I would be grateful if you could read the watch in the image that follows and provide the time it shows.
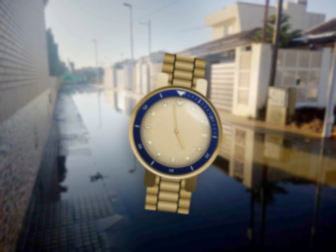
4:58
